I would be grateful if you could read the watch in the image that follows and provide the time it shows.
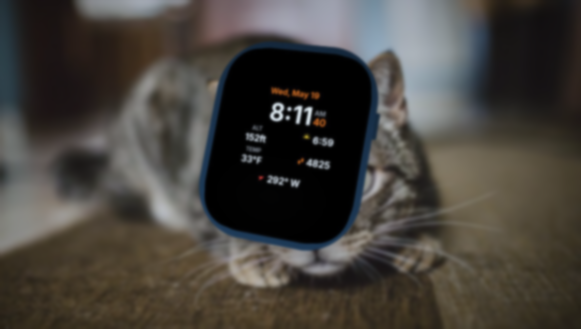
8:11
